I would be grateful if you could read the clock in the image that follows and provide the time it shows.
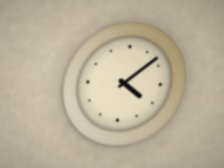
4:08
